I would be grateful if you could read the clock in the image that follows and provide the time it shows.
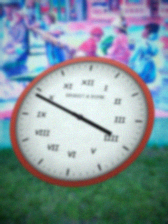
3:49
